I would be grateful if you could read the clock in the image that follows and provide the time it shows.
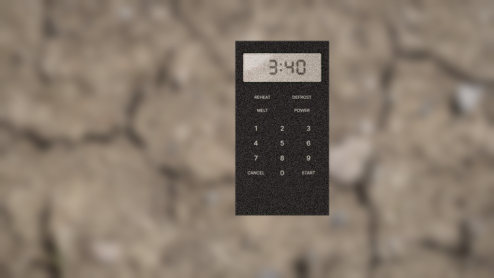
3:40
